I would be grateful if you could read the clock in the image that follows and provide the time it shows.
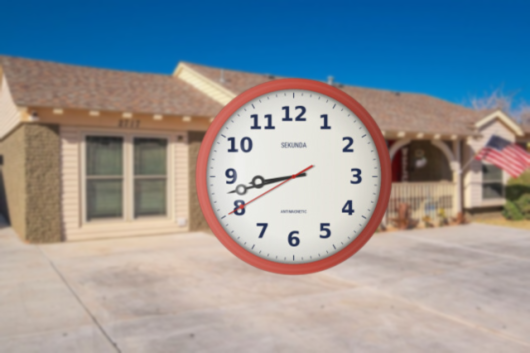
8:42:40
